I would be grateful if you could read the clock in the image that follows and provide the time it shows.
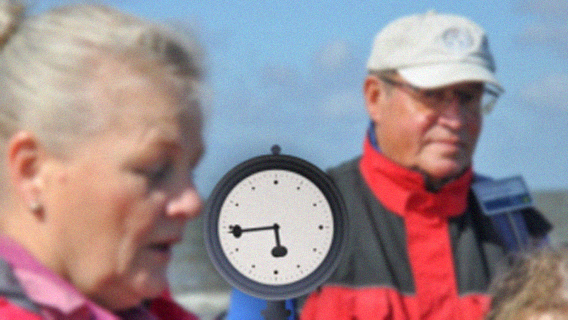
5:44
